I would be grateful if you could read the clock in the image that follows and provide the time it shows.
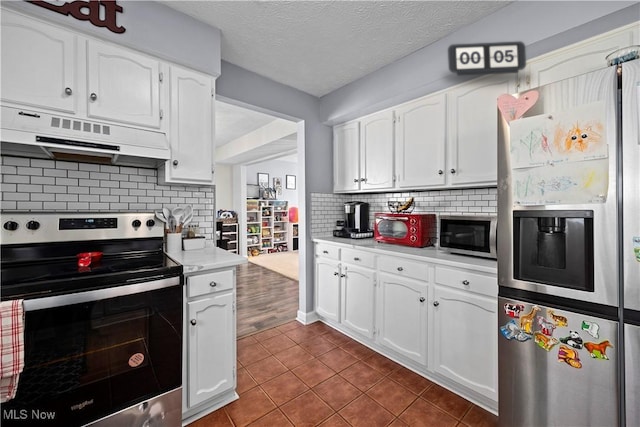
0:05
